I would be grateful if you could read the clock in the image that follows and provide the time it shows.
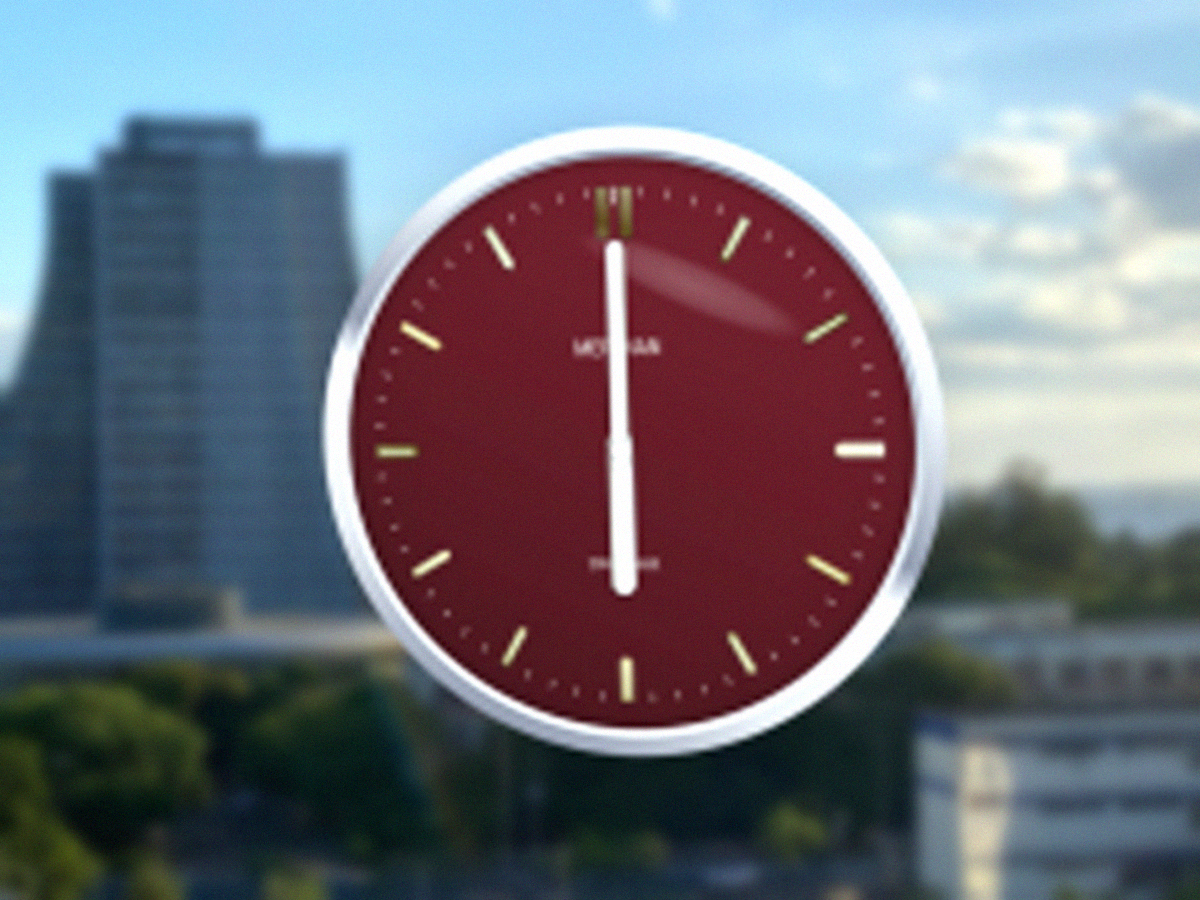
6:00
